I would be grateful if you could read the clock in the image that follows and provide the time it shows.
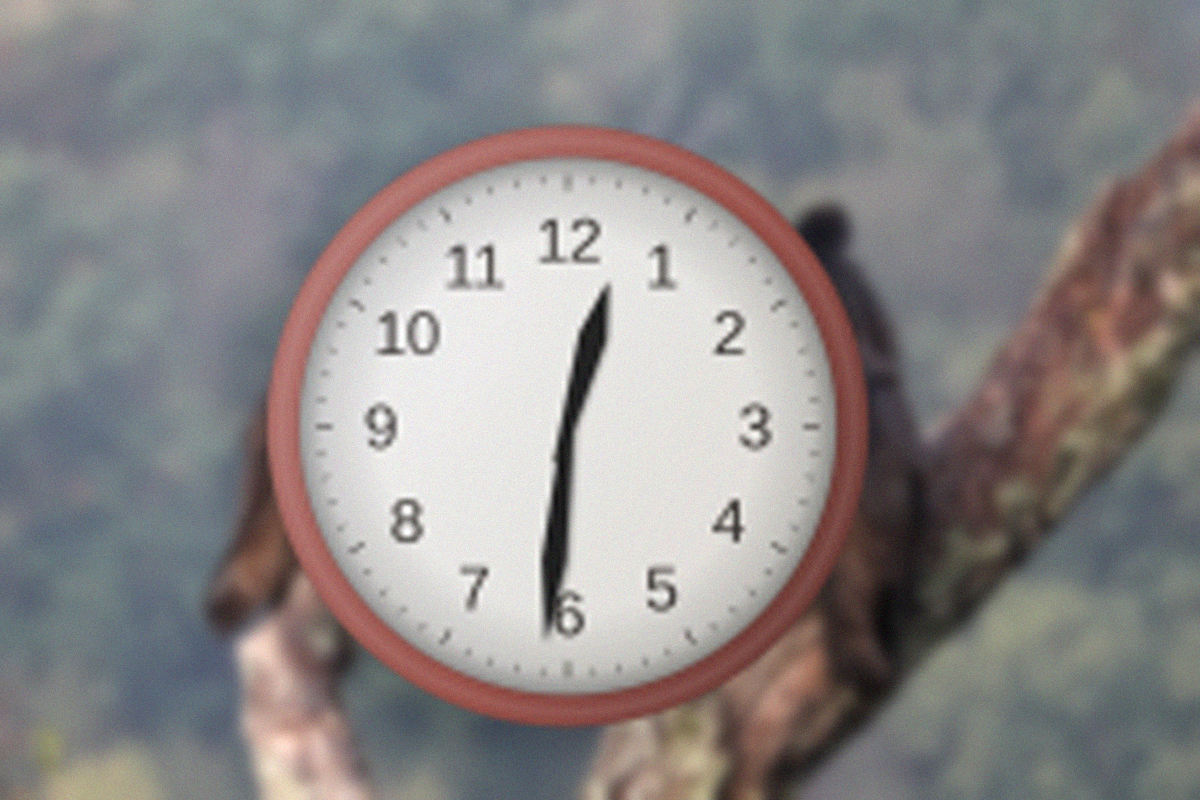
12:31
